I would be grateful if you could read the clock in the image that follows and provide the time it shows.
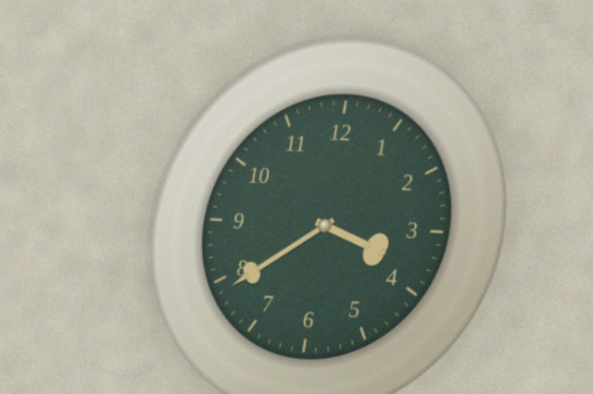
3:39
